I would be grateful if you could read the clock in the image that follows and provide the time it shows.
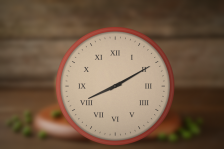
8:10
